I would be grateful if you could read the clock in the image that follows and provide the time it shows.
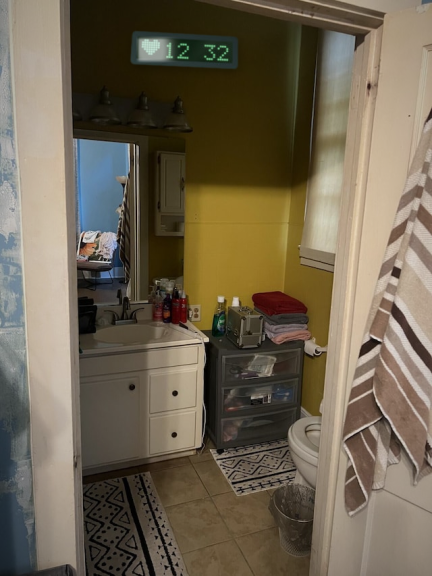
12:32
